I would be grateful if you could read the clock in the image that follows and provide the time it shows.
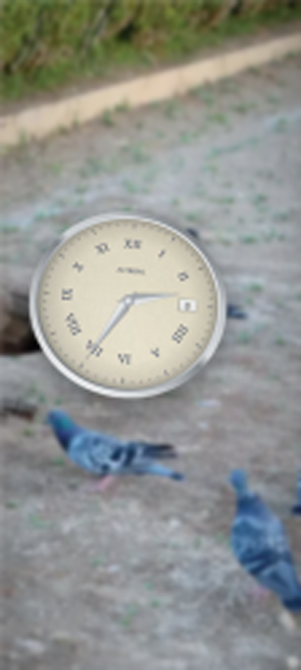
2:35
